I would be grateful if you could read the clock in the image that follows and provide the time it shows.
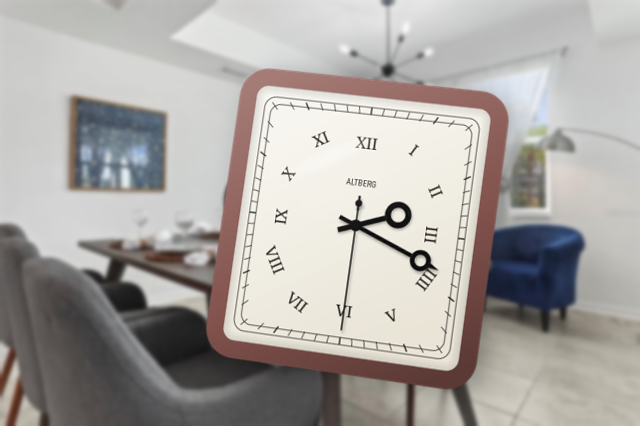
2:18:30
